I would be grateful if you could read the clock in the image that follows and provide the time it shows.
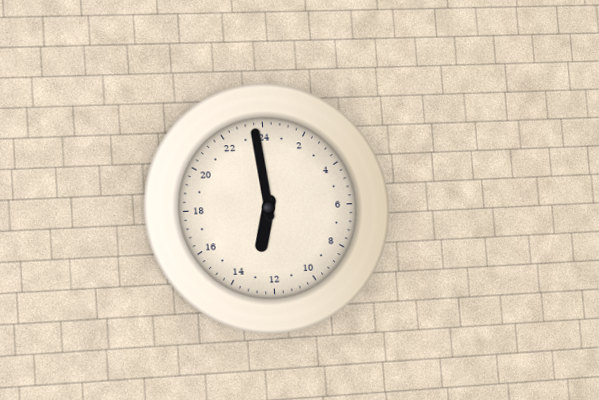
12:59
